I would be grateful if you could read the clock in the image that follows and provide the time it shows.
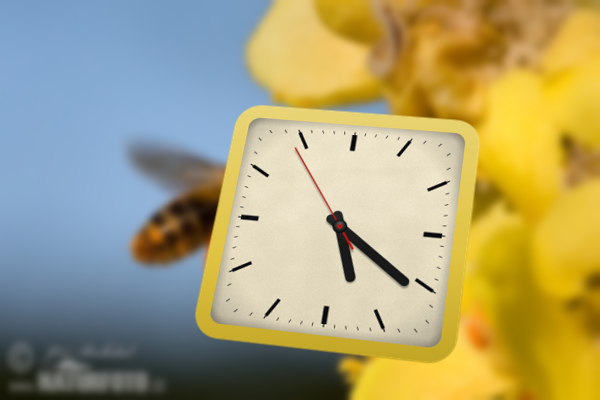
5:20:54
